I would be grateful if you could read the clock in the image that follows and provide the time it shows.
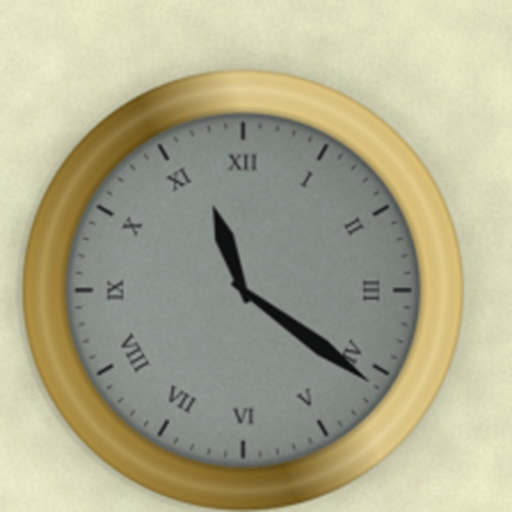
11:21
